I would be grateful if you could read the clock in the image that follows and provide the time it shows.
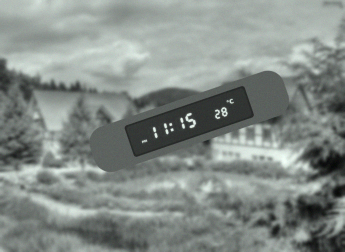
11:15
